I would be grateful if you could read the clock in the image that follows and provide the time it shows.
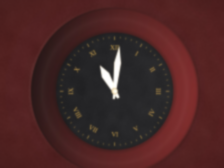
11:01
